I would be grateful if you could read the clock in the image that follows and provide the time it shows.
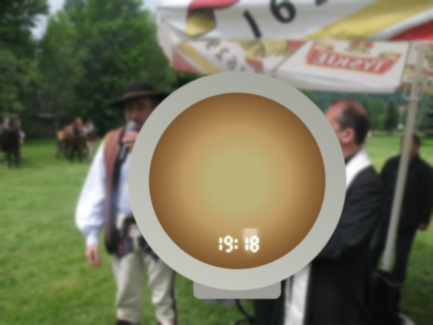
19:18
